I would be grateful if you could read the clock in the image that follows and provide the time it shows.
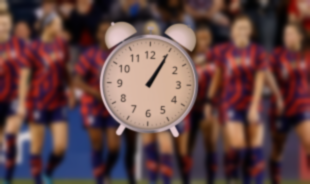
1:05
